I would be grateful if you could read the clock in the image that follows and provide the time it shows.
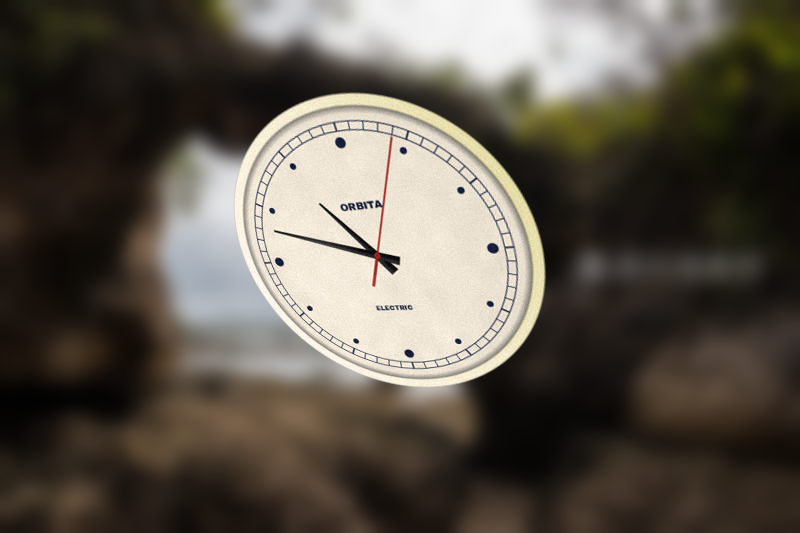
10:48:04
